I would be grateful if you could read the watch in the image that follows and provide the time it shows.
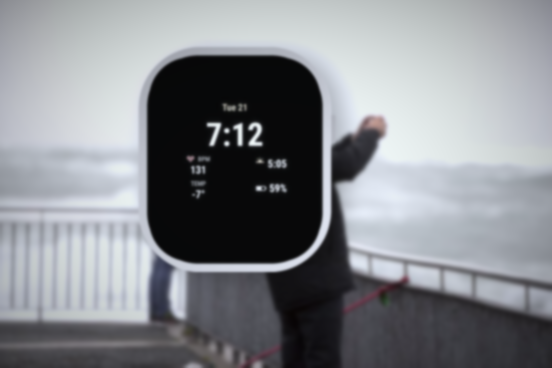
7:12
